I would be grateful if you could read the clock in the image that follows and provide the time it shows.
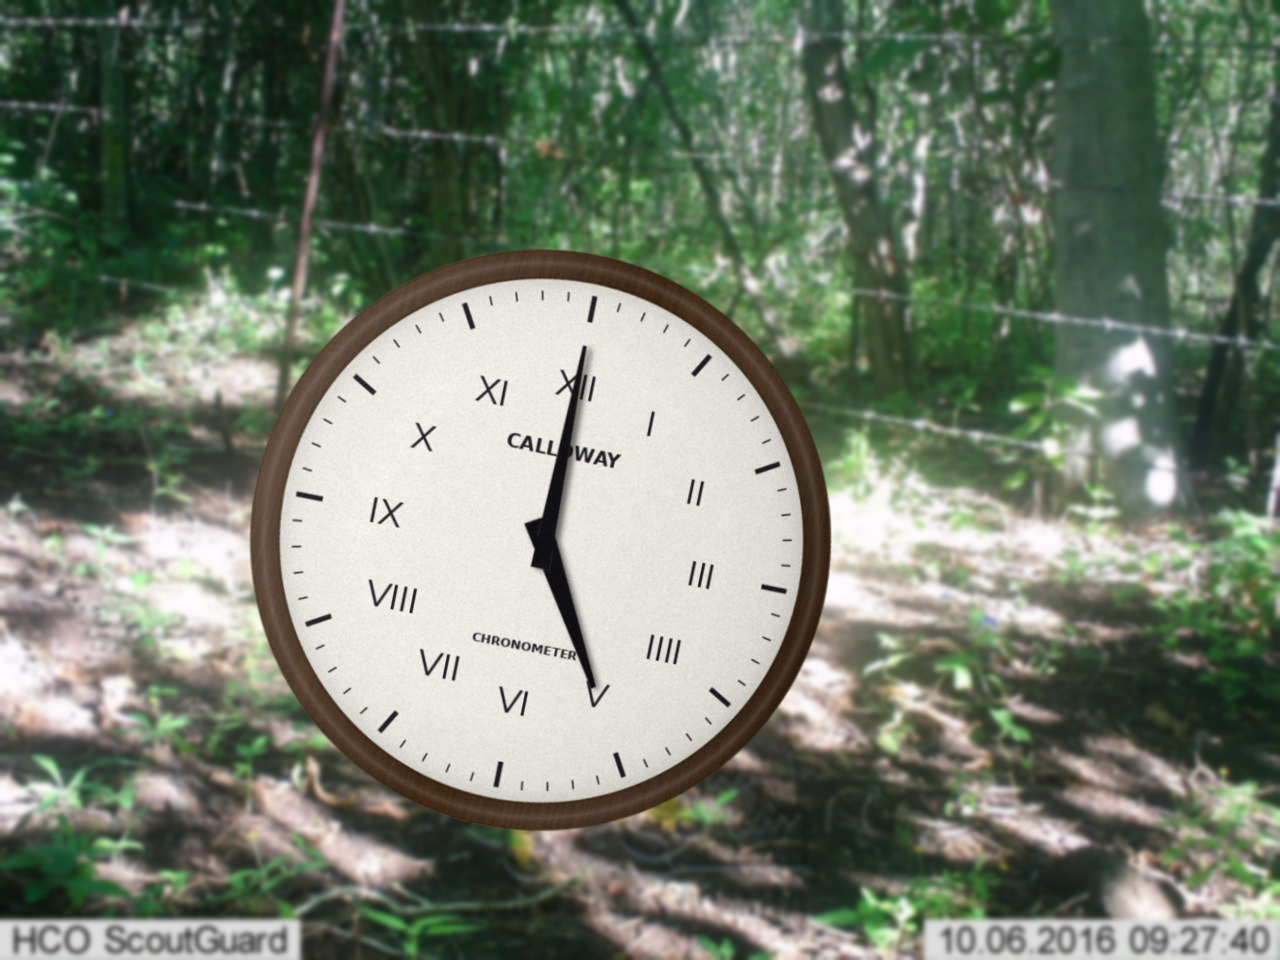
5:00
